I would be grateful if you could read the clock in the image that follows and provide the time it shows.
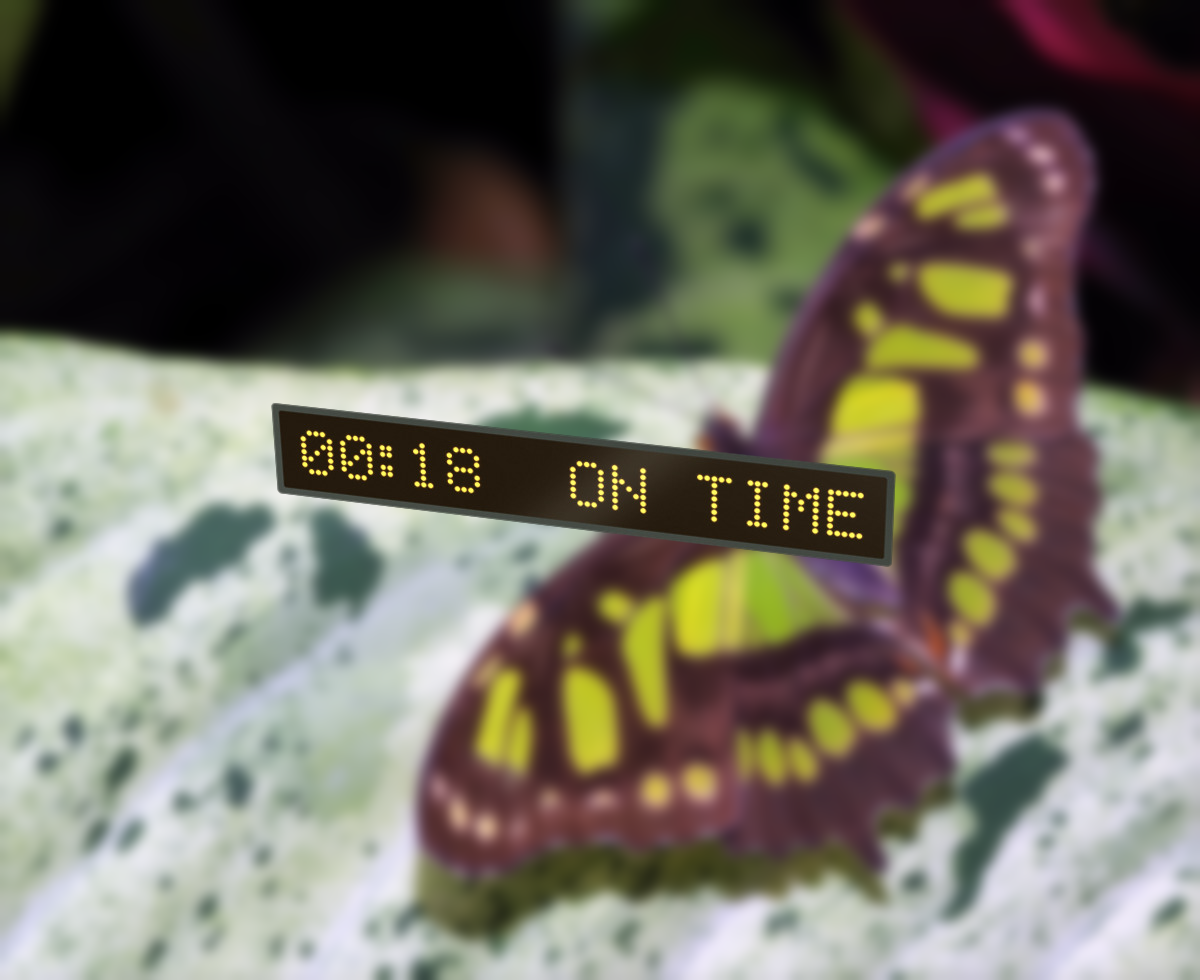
0:18
